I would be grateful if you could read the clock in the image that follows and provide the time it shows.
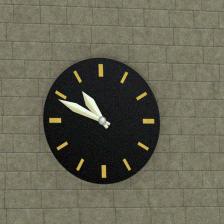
10:49
